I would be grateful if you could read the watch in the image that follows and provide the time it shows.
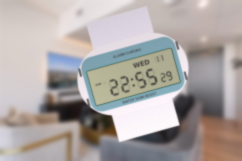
22:55:29
